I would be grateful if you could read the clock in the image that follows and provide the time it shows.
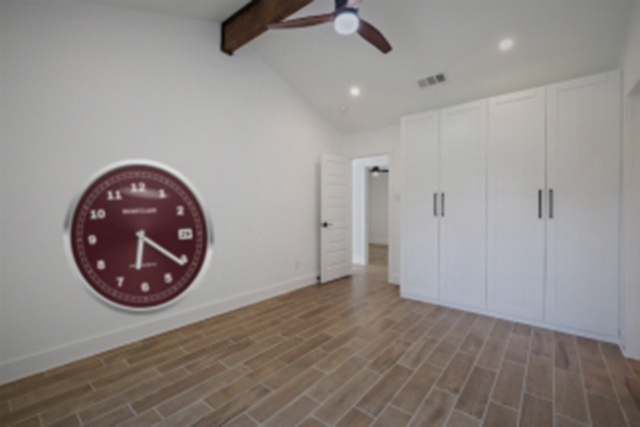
6:21
